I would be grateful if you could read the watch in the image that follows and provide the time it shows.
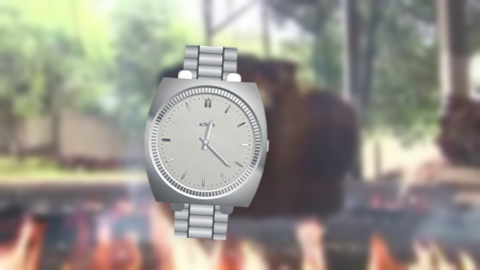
12:22
